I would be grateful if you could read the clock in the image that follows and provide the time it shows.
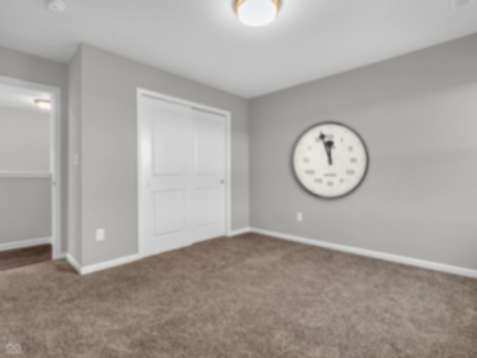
11:57
